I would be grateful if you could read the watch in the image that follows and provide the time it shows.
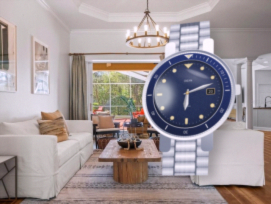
6:12
